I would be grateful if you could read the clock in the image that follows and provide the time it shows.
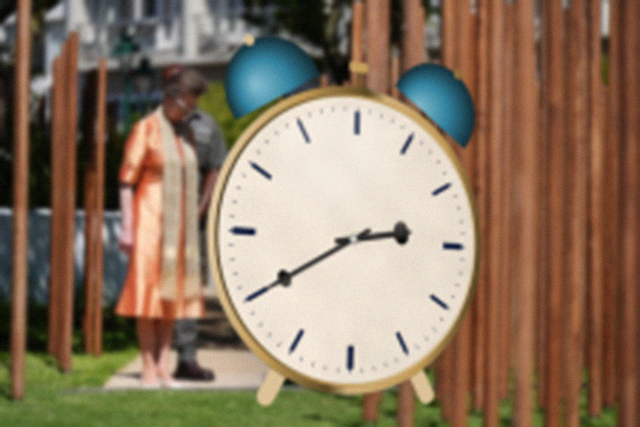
2:40
